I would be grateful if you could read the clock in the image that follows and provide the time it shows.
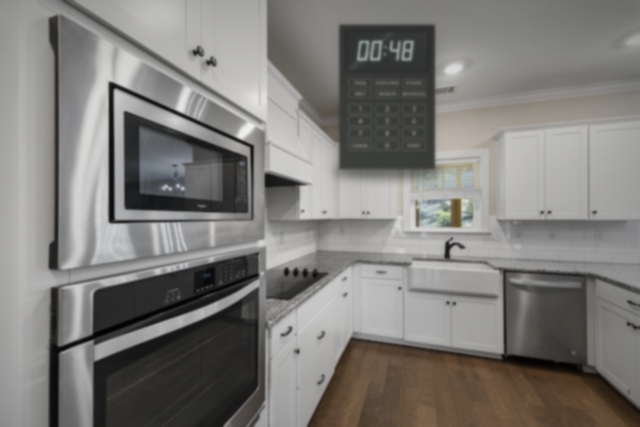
0:48
